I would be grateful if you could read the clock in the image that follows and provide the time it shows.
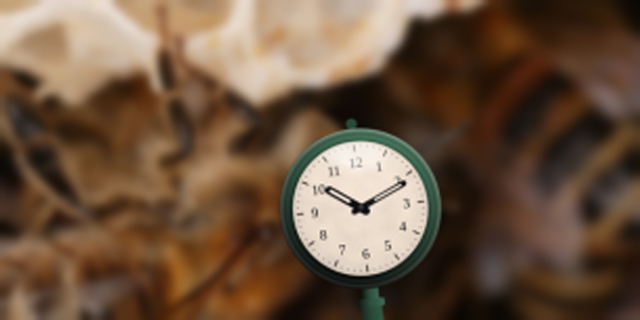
10:11
